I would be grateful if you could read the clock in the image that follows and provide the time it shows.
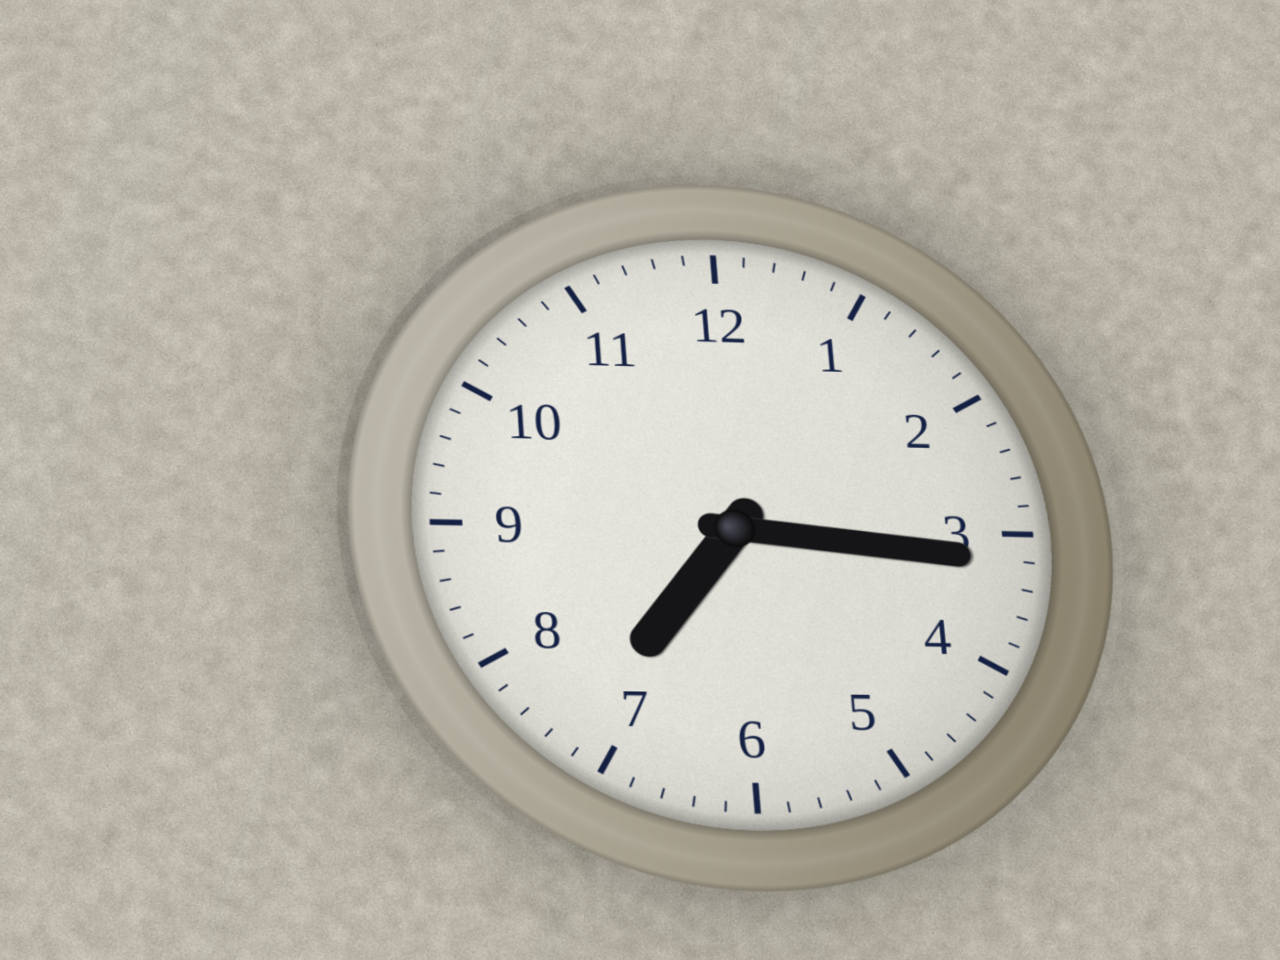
7:16
